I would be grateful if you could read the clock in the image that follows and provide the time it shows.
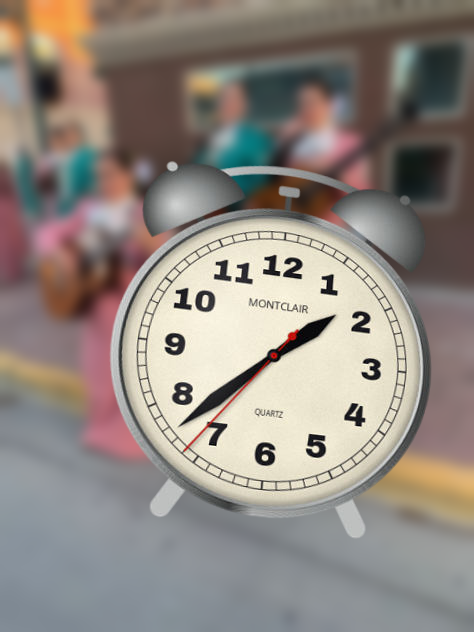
1:37:36
